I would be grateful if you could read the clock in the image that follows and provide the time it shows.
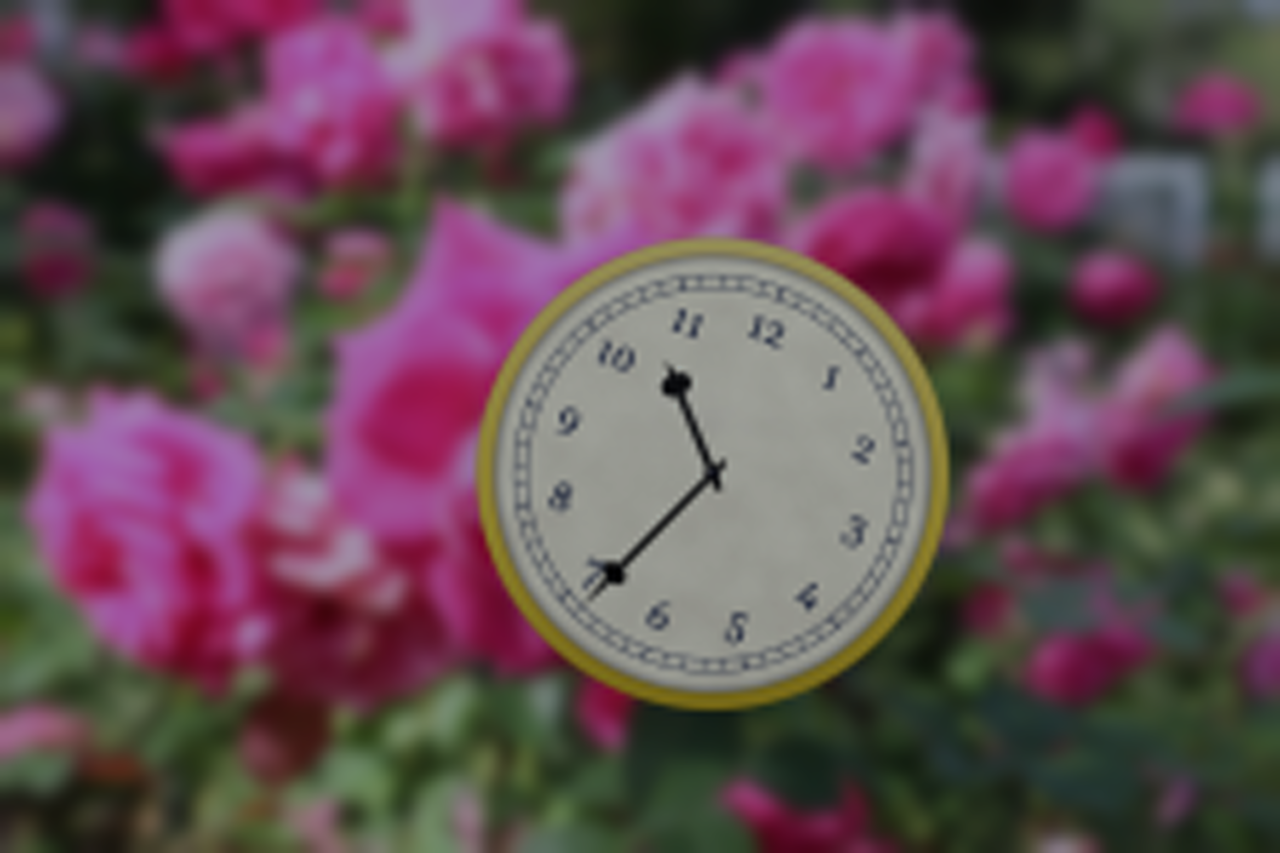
10:34
